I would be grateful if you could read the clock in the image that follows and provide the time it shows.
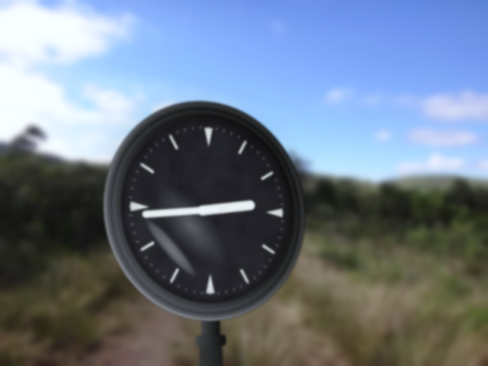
2:44
